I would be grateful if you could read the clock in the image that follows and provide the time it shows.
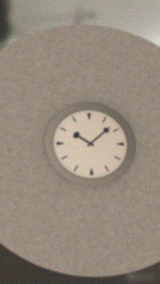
10:08
